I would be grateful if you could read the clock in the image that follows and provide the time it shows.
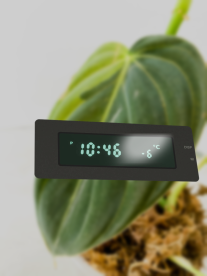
10:46
